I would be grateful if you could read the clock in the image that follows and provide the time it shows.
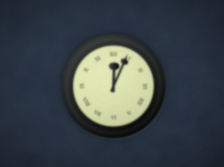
12:04
